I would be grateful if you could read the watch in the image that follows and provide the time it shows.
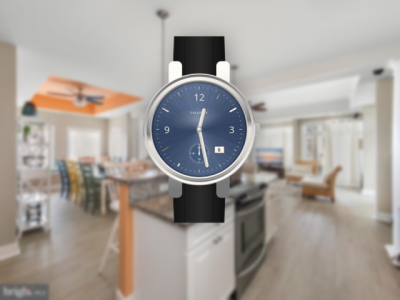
12:28
